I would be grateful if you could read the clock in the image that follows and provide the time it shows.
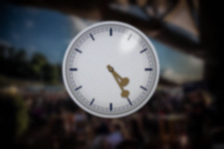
4:25
